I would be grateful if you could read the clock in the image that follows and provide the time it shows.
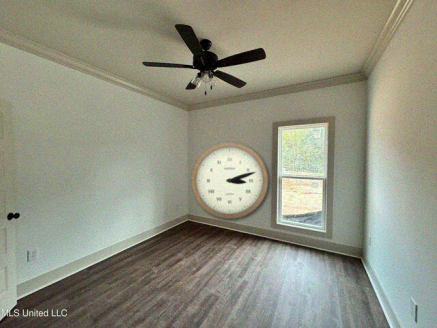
3:12
